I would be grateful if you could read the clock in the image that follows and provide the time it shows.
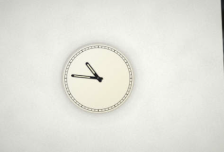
10:46
